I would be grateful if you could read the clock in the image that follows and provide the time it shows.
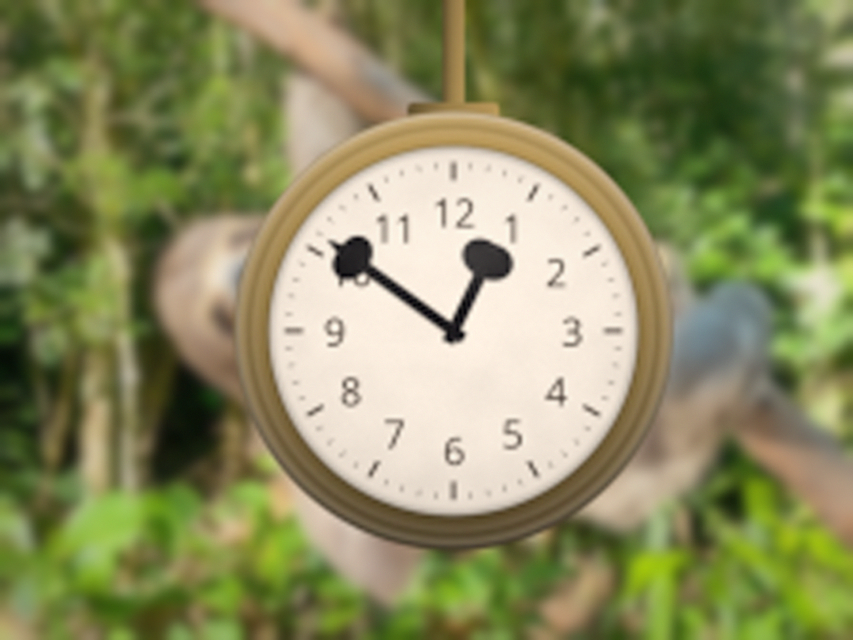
12:51
